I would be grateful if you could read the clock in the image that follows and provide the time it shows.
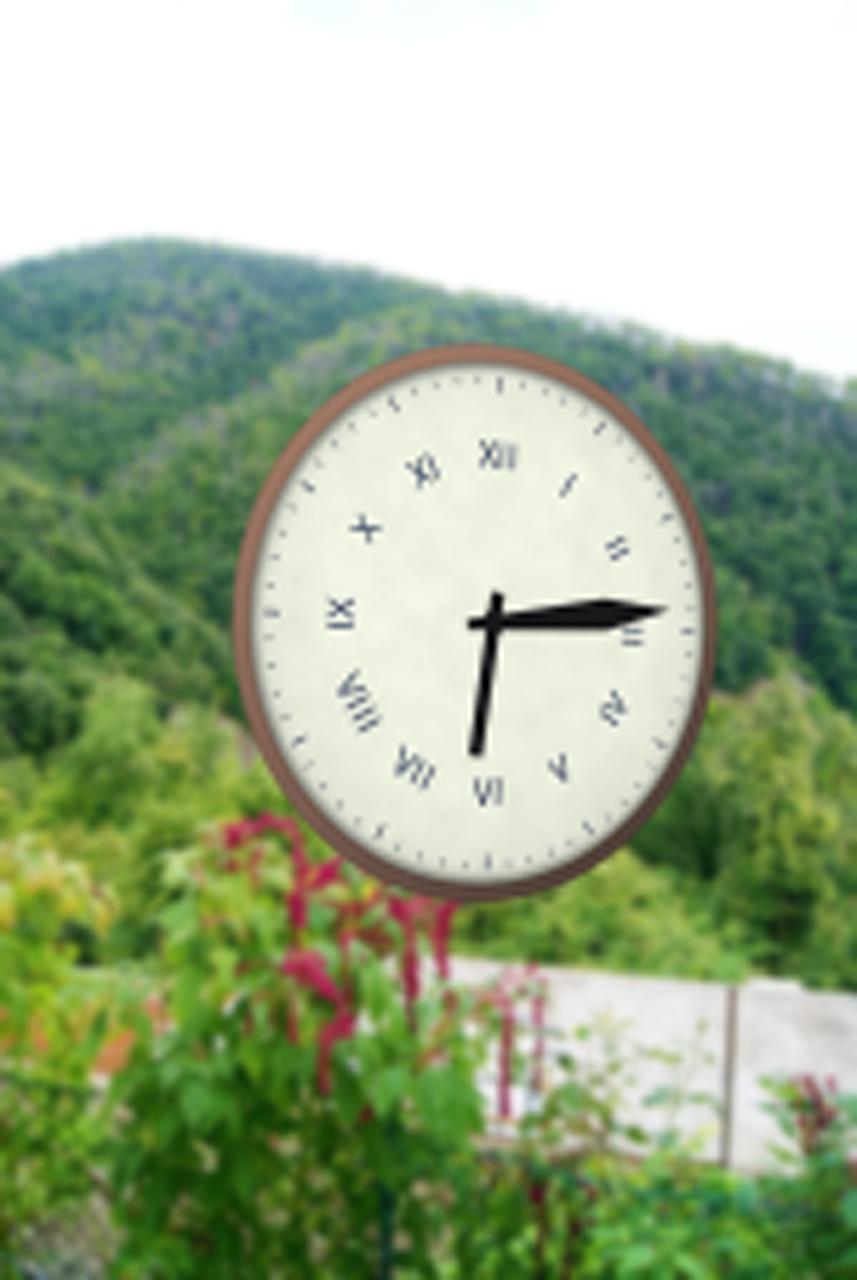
6:14
